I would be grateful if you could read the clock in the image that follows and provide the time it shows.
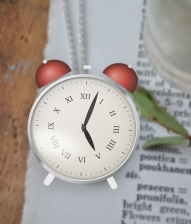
5:03
